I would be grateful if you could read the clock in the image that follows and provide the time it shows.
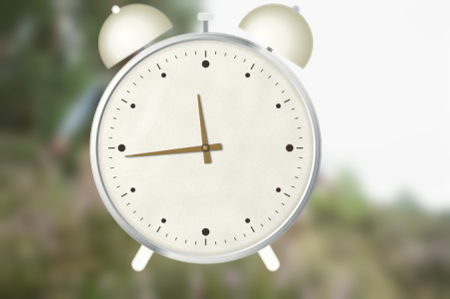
11:44
